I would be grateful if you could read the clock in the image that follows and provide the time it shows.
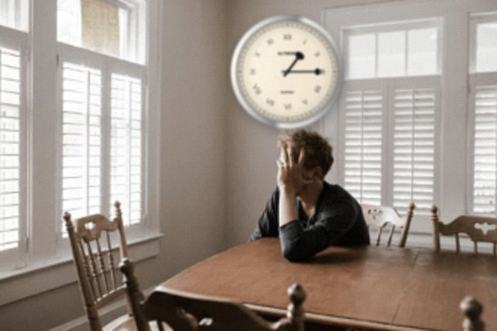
1:15
